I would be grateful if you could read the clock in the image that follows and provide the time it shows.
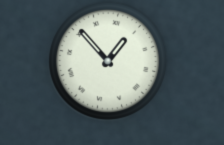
12:51
